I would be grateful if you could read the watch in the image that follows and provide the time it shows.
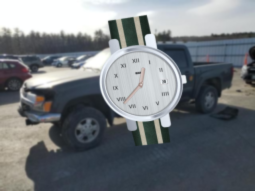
12:38
